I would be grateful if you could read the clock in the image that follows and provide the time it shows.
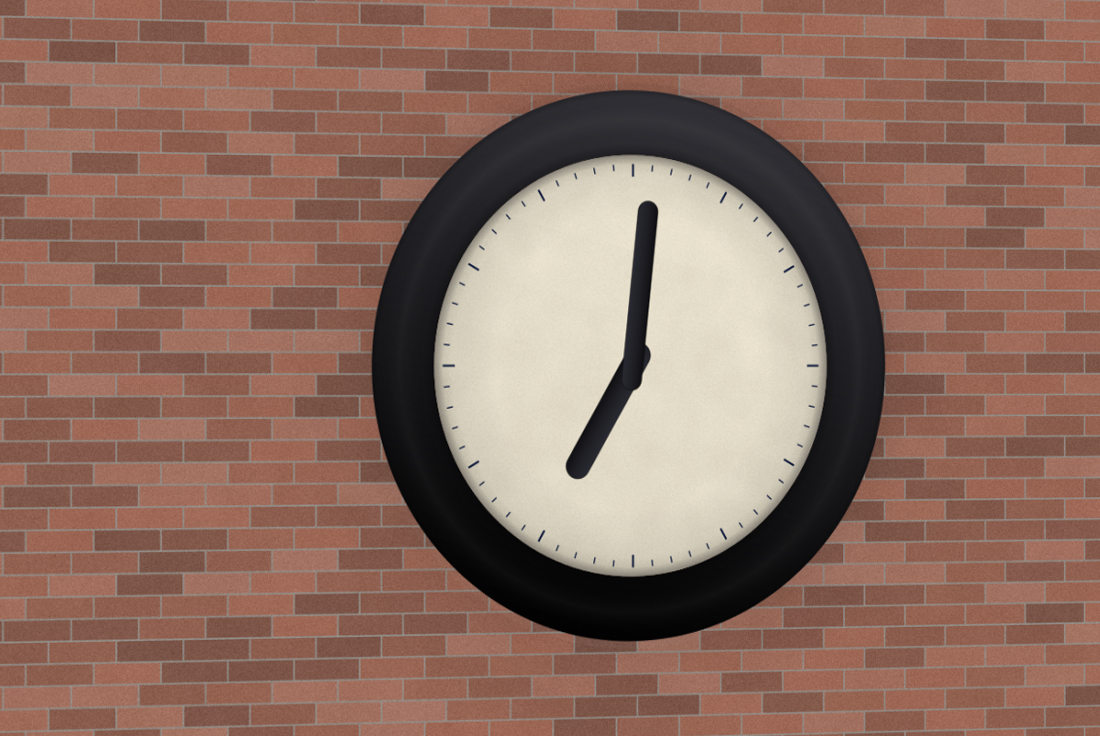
7:01
